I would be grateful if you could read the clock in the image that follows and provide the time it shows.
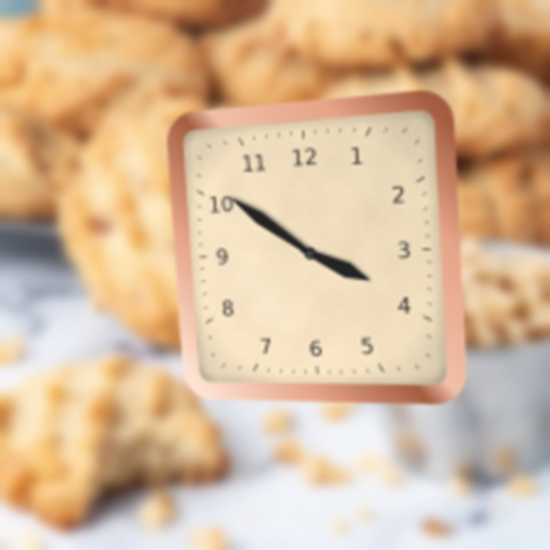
3:51
